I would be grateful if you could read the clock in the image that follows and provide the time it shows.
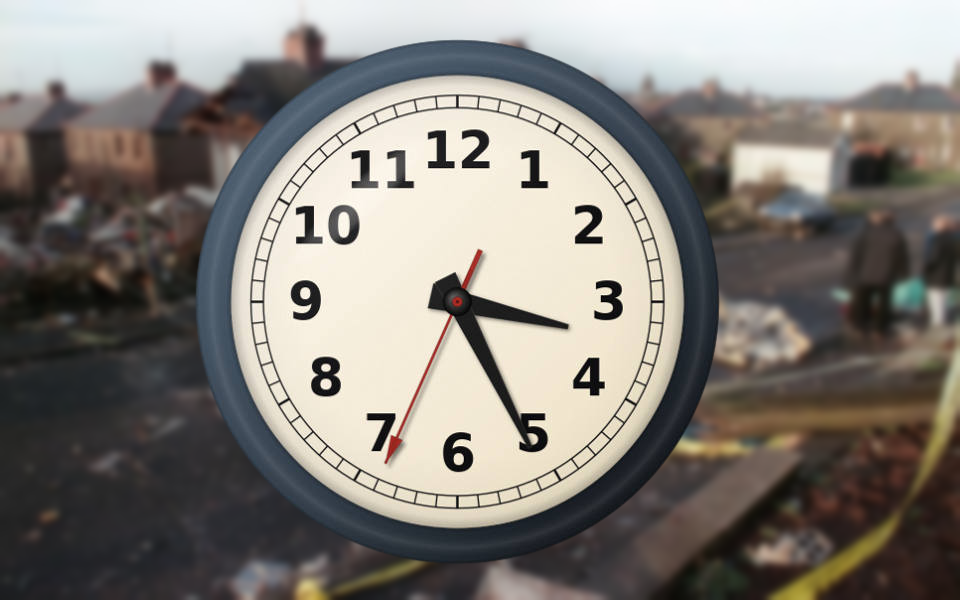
3:25:34
